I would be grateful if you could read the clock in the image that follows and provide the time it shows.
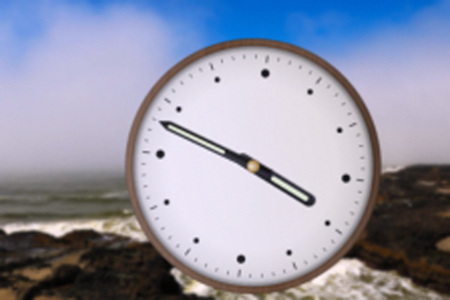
3:48
